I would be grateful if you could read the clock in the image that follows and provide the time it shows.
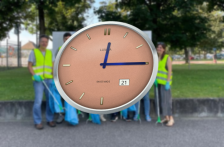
12:15
